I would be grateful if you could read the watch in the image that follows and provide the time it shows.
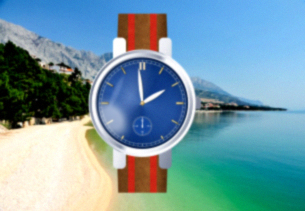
1:59
